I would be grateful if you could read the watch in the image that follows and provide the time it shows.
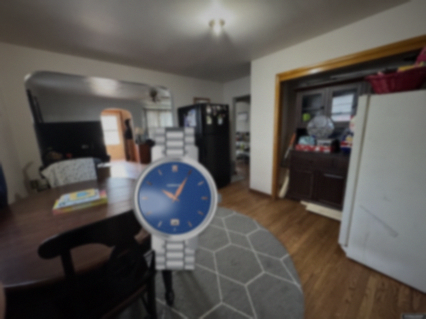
10:05
